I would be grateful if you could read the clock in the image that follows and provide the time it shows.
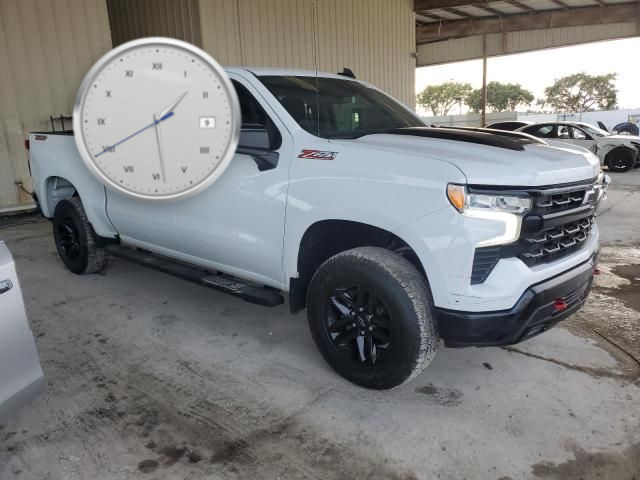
1:28:40
